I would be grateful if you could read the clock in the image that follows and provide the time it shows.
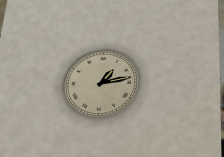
1:13
